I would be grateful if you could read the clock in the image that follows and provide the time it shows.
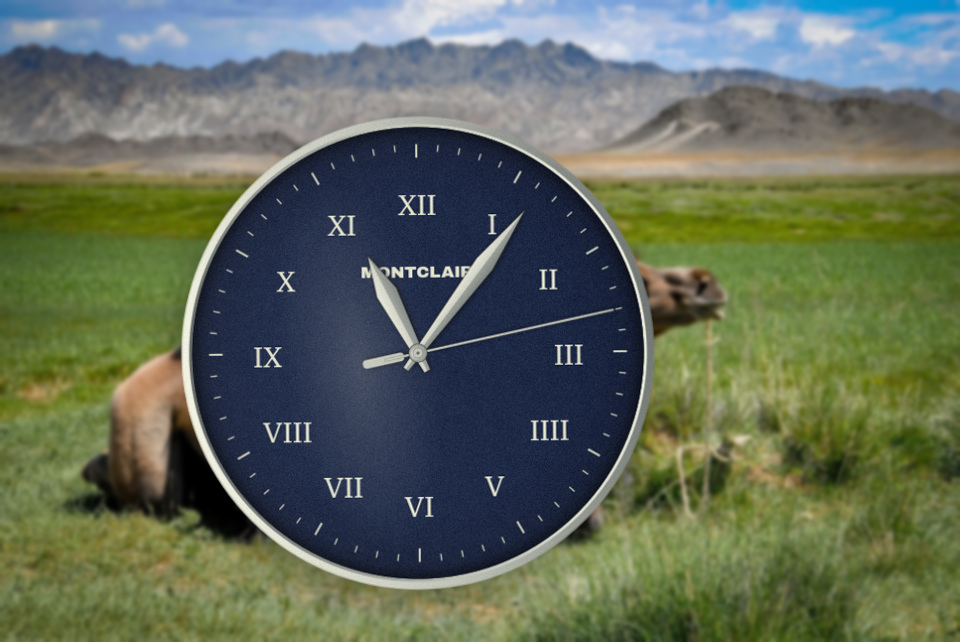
11:06:13
